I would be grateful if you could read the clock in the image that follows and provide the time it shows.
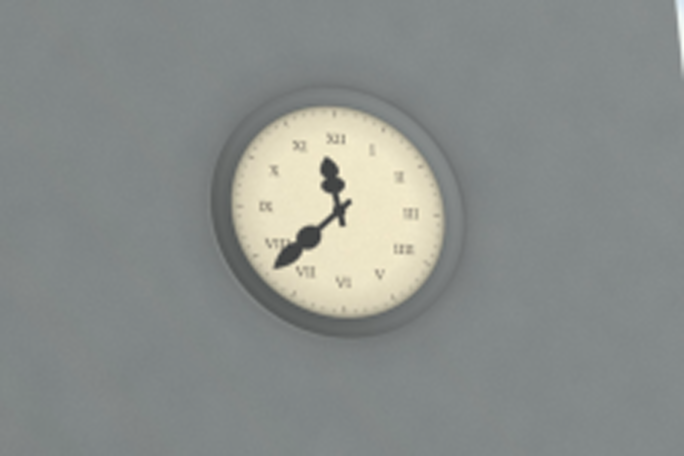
11:38
